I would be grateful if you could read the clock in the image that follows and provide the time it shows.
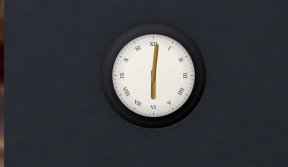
6:01
